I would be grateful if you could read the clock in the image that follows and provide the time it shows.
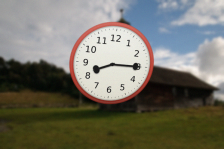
8:15
